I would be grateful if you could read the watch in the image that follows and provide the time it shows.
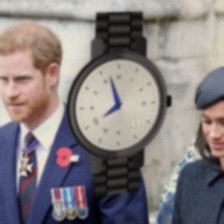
7:57
